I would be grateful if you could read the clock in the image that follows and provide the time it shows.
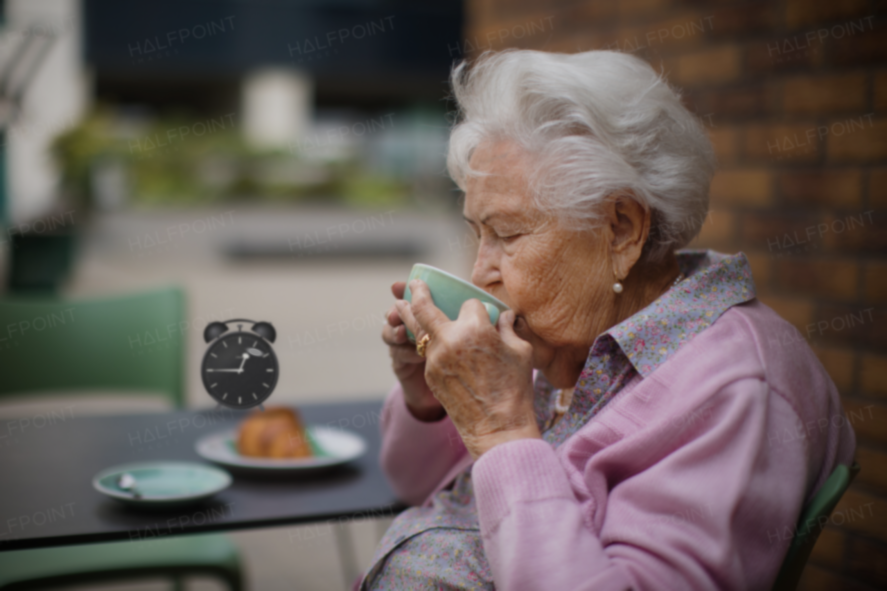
12:45
